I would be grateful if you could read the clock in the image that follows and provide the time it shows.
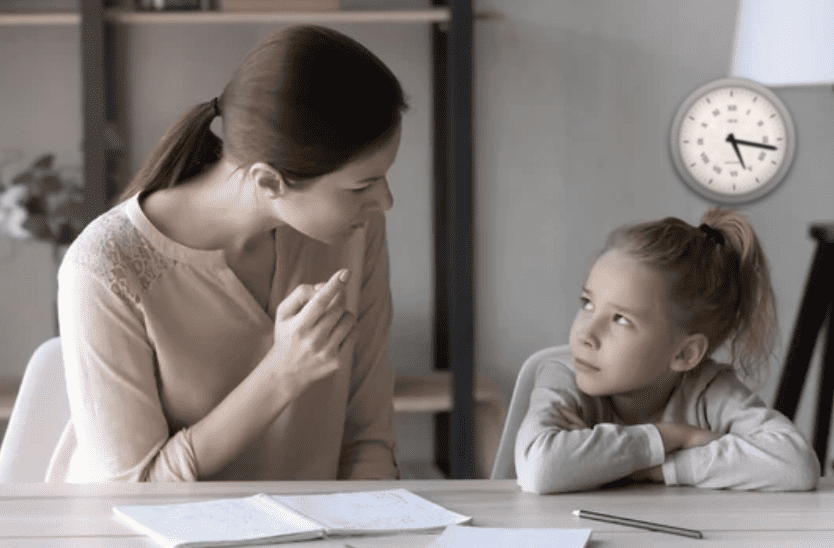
5:17
